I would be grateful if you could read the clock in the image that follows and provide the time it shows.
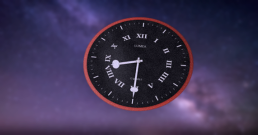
8:30
